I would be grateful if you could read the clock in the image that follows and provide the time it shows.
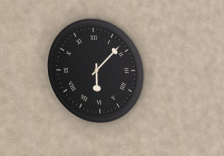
6:08
